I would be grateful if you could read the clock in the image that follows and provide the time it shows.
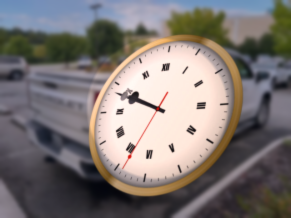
9:48:34
